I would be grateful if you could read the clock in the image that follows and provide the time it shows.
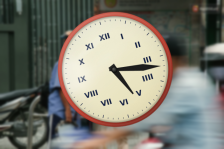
5:17
